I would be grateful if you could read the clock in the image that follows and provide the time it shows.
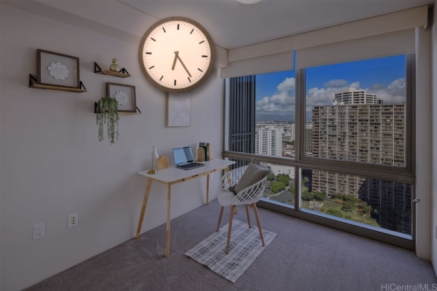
6:24
